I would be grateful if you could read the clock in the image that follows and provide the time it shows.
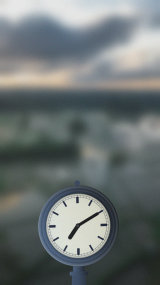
7:10
